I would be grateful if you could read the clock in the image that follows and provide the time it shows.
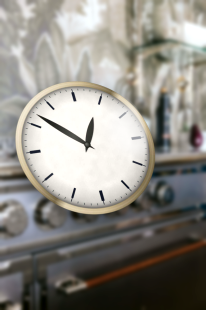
12:52
